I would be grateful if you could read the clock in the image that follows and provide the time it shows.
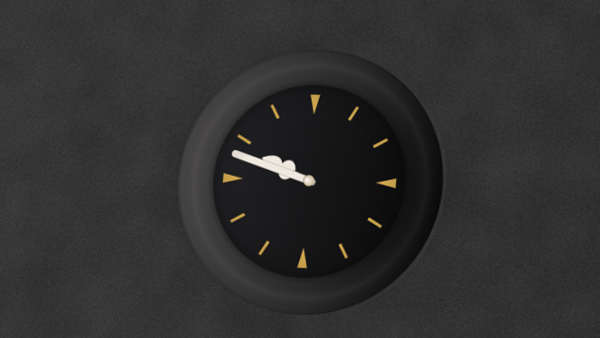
9:48
